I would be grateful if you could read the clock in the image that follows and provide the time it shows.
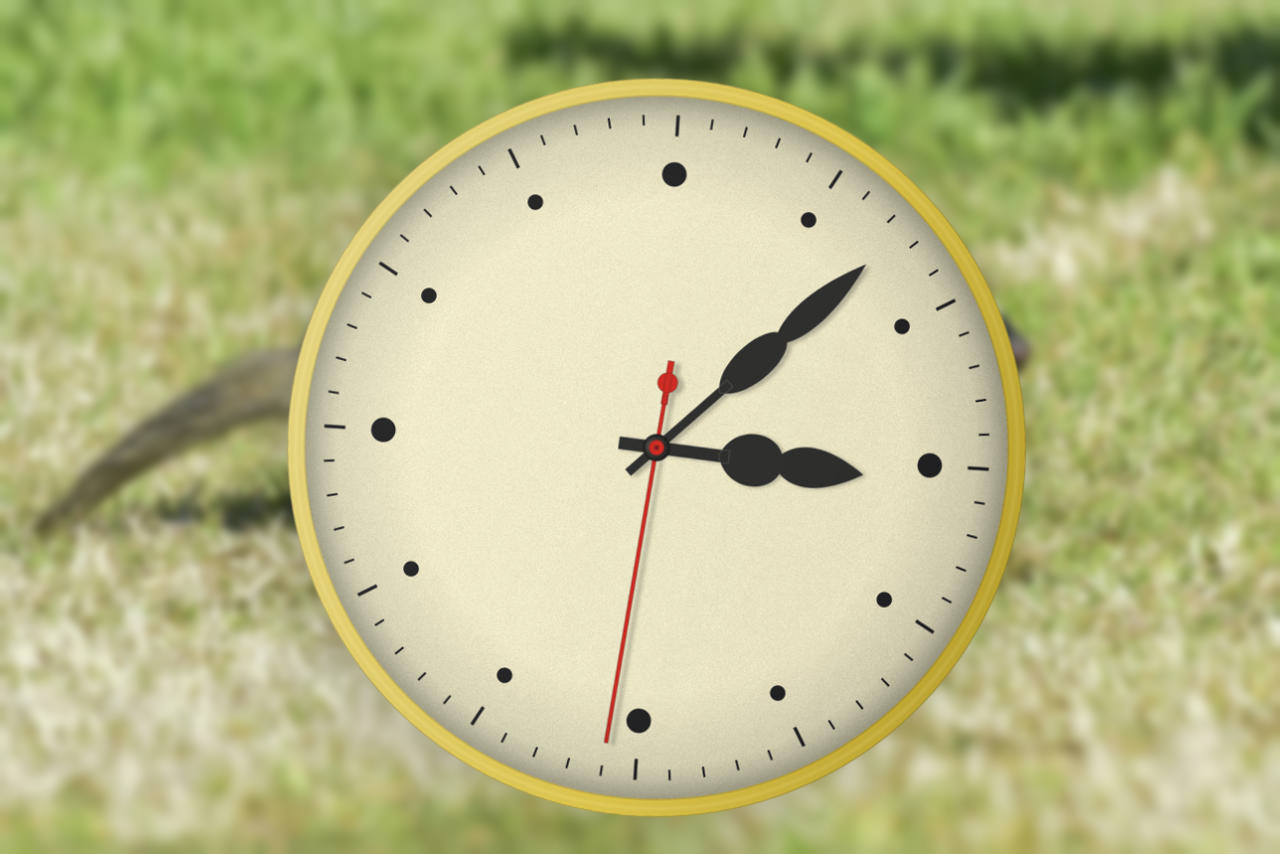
3:07:31
